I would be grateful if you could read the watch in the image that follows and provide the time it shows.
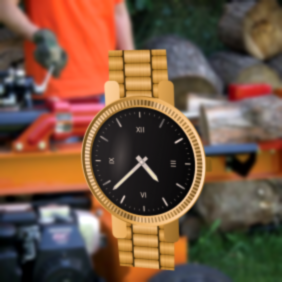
4:38
